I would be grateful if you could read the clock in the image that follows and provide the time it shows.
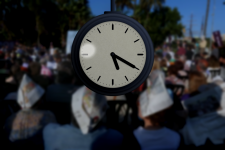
5:20
